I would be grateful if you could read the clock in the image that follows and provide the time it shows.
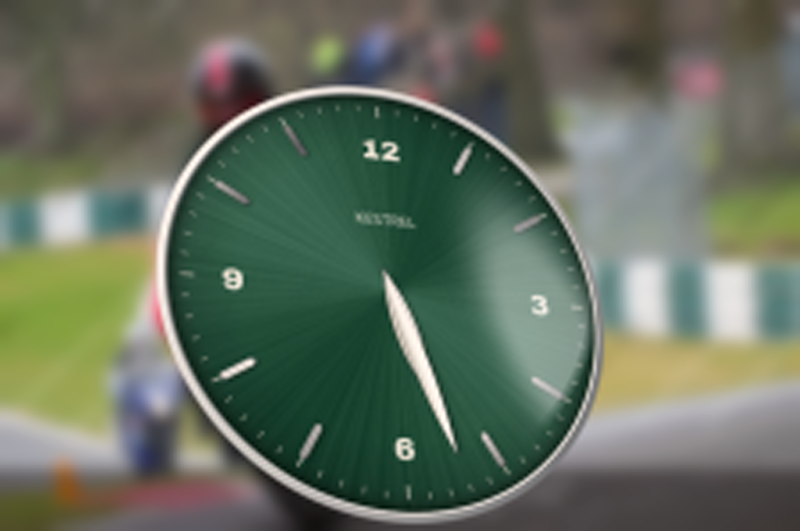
5:27
